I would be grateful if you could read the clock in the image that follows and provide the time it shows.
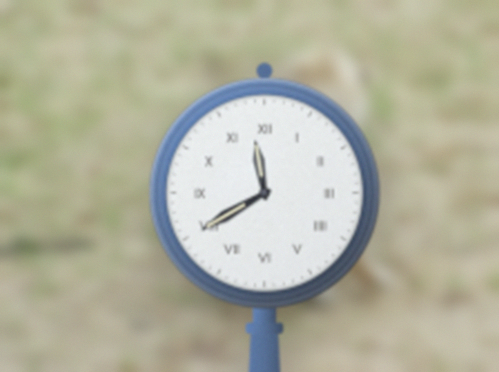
11:40
